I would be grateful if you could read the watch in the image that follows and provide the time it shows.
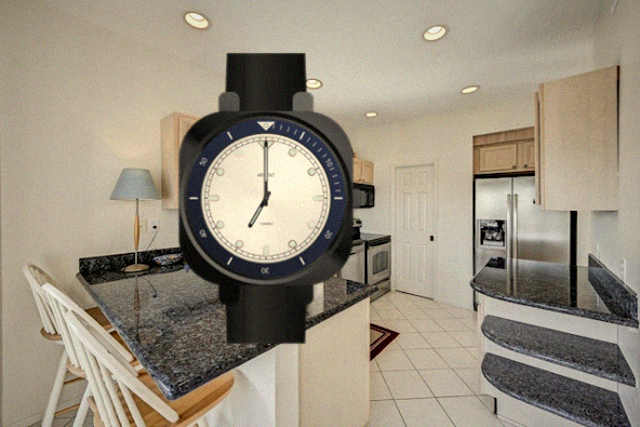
7:00
